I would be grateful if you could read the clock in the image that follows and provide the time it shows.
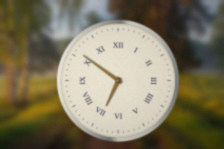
6:51
